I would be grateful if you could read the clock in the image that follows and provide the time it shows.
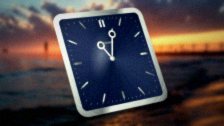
11:03
